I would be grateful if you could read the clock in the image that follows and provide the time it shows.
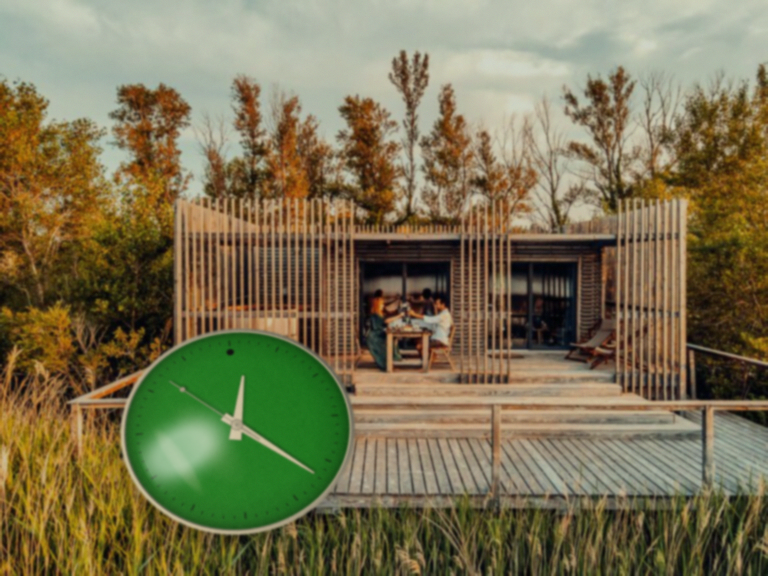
12:21:52
